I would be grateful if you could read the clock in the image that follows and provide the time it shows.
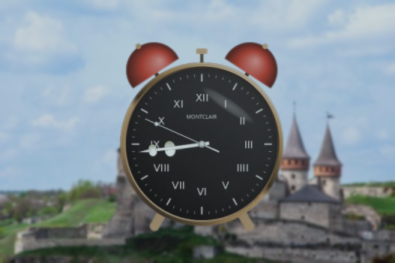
8:43:49
